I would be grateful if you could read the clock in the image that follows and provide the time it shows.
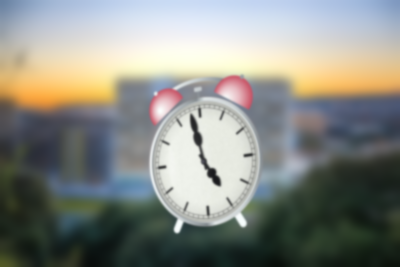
4:58
